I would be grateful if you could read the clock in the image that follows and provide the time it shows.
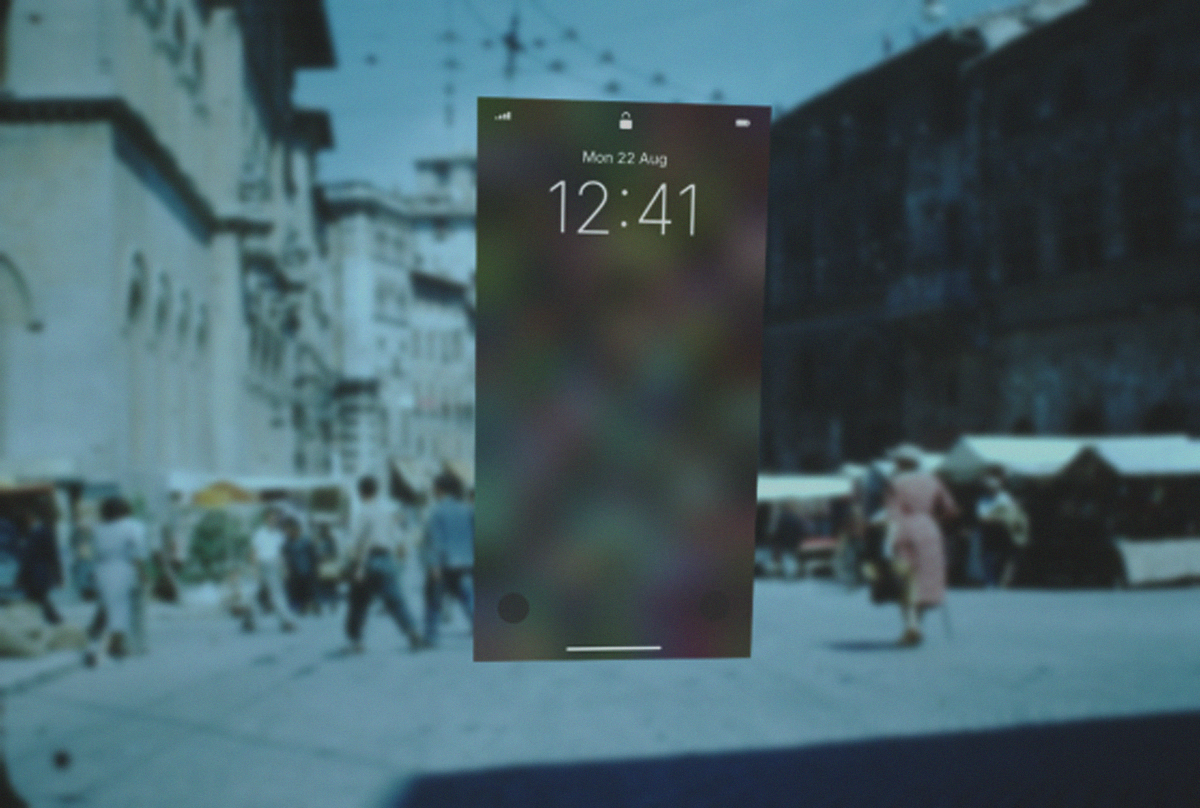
12:41
